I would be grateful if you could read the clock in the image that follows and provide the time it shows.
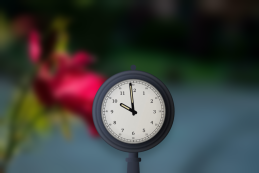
9:59
